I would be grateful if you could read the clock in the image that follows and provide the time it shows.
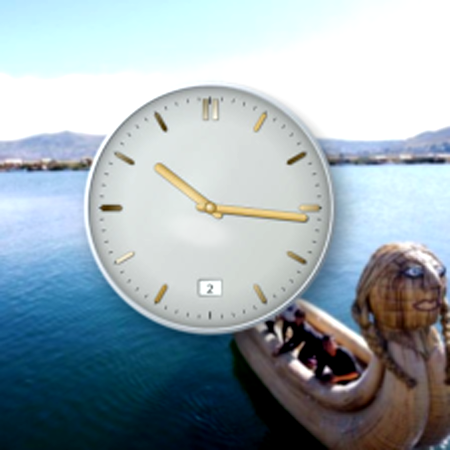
10:16
